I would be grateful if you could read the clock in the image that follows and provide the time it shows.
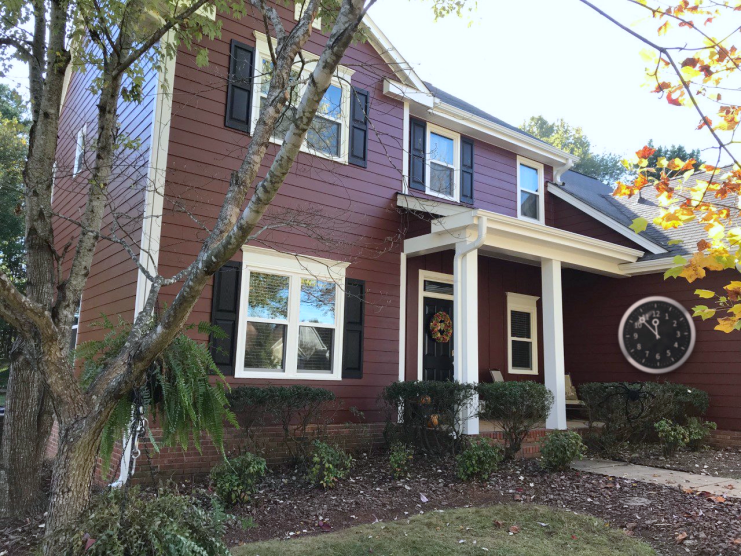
11:53
